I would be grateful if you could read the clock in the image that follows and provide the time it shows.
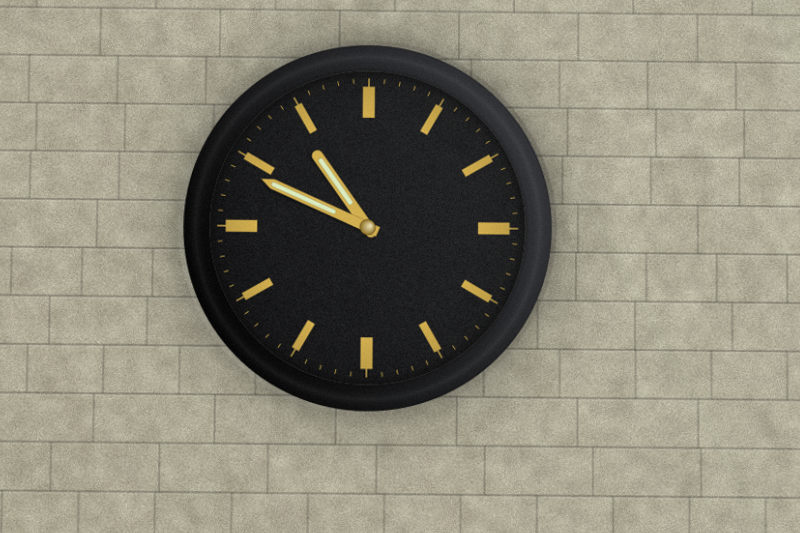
10:49
